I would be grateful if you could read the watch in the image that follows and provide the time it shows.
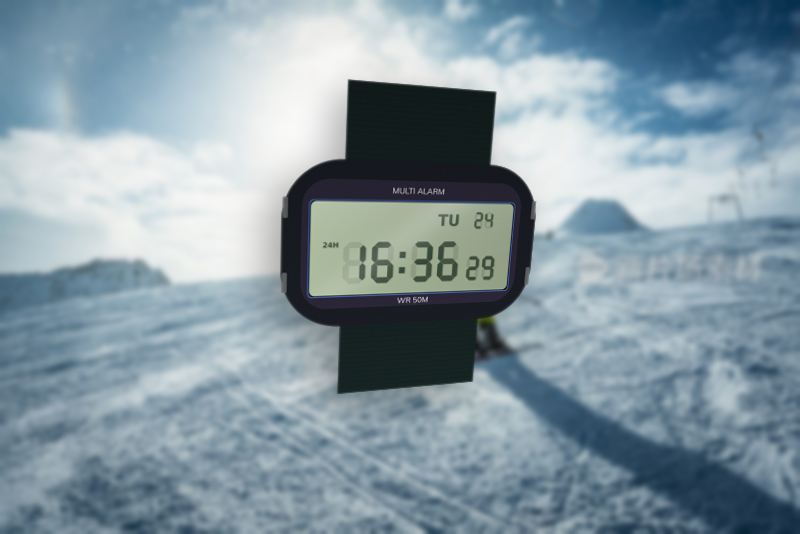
16:36:29
